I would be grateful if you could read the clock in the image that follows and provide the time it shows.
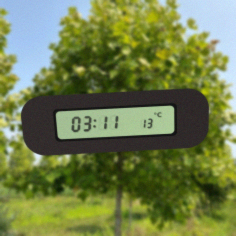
3:11
